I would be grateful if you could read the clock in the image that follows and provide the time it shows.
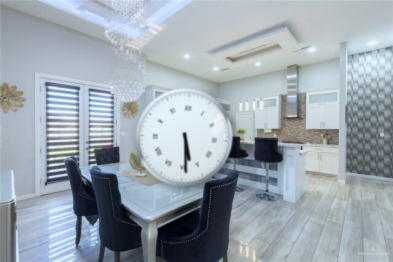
5:29
